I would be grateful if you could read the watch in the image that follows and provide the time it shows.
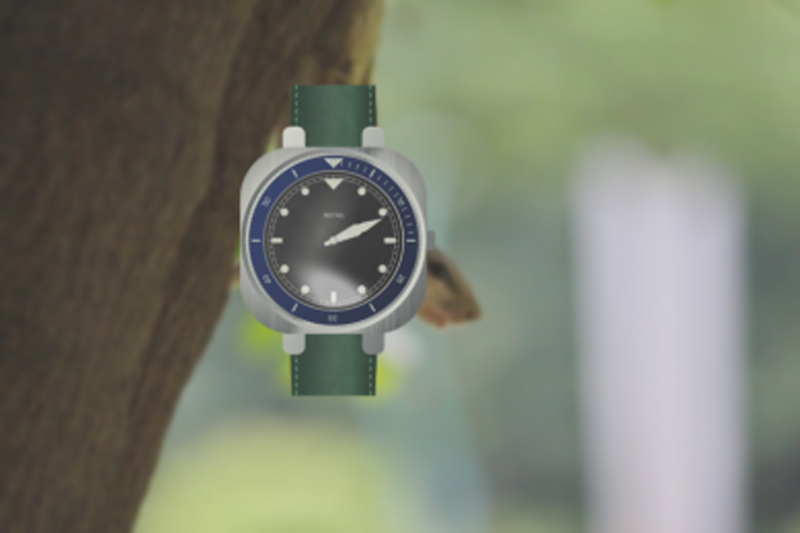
2:11
